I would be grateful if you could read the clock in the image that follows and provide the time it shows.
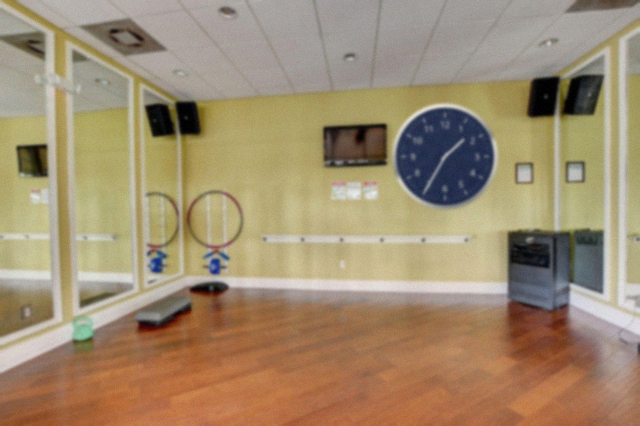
1:35
